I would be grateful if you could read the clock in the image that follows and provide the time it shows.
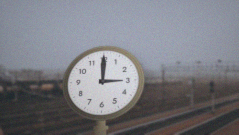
3:00
